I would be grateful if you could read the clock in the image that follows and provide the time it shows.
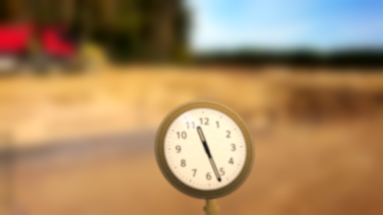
11:27
